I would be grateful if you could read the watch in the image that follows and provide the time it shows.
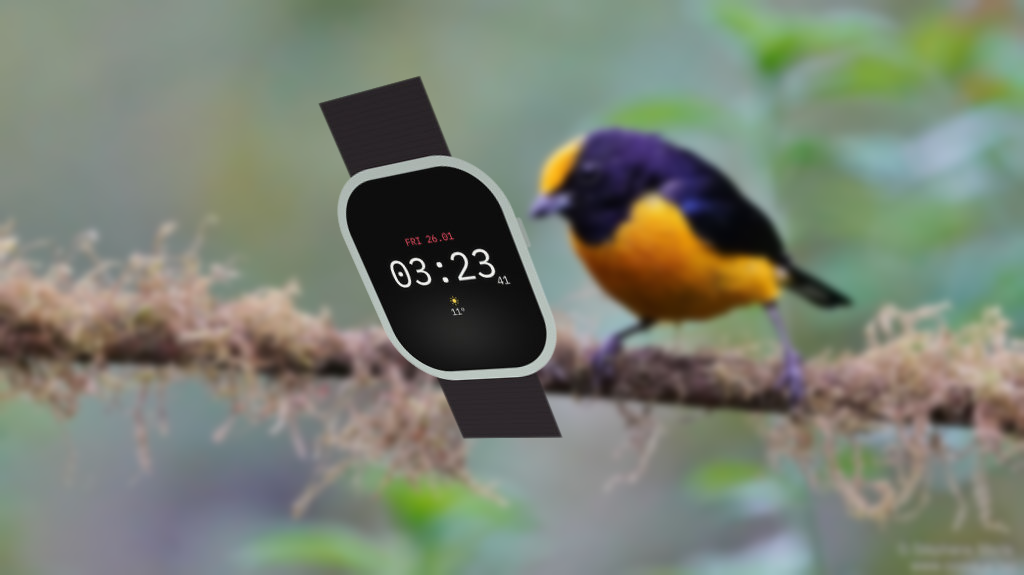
3:23:41
